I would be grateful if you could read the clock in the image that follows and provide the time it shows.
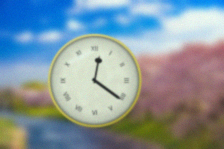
12:21
